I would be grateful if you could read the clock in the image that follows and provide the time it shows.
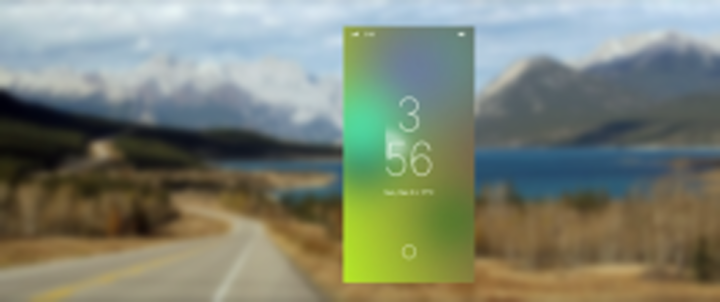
3:56
